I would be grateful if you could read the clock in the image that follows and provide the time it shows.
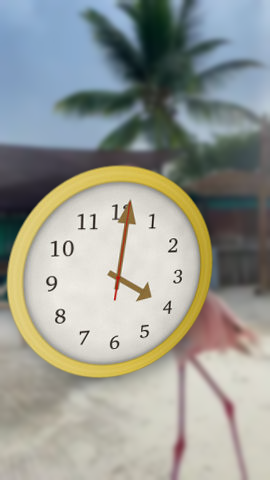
4:01:01
